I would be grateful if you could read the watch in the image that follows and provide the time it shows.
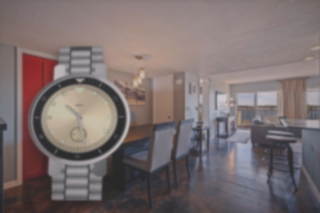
10:28
